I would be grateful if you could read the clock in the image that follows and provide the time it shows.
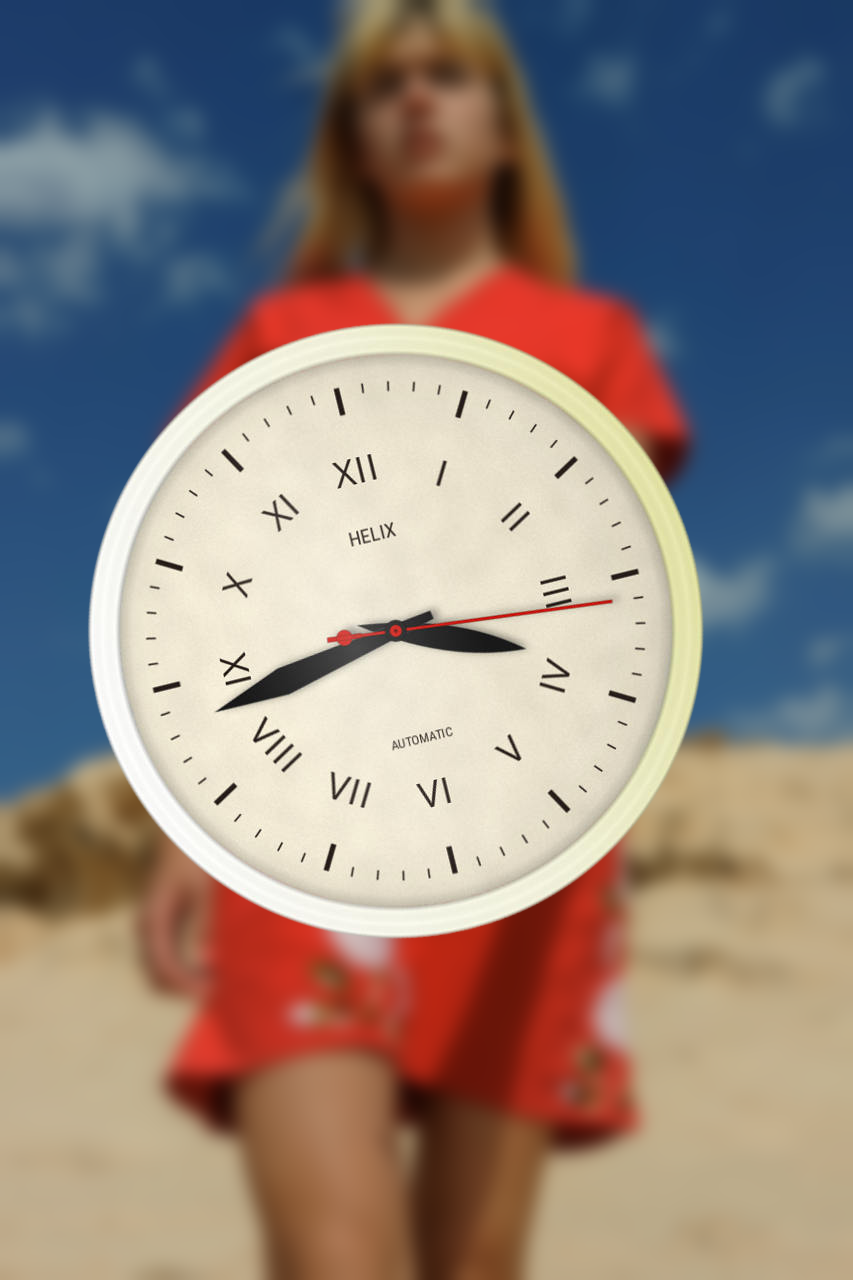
3:43:16
